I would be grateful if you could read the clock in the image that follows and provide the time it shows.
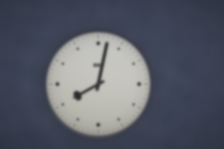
8:02
